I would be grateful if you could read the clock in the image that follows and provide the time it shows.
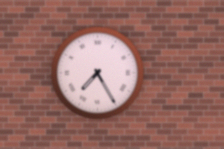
7:25
